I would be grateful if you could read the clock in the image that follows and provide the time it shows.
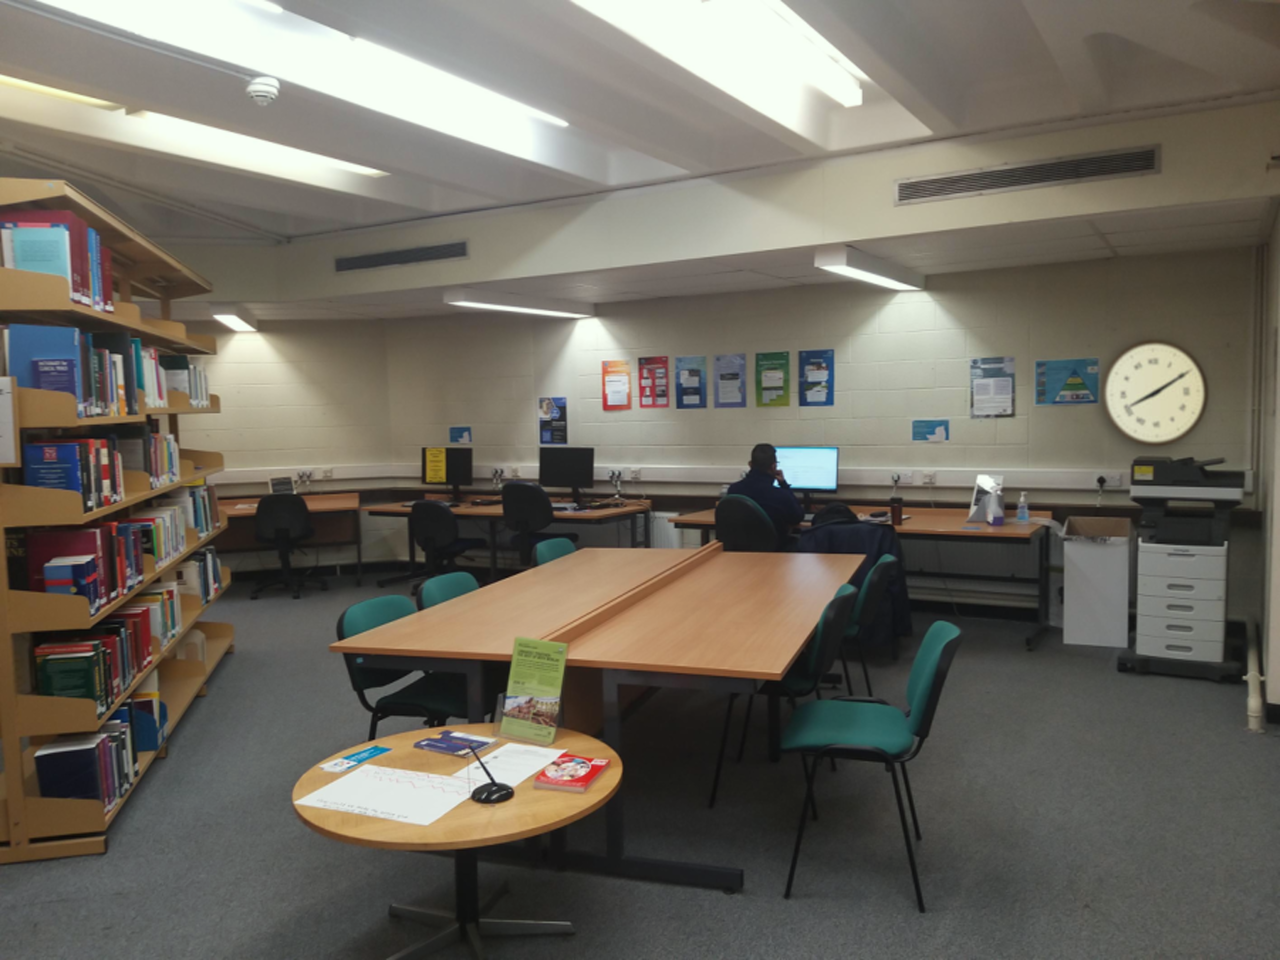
8:10
